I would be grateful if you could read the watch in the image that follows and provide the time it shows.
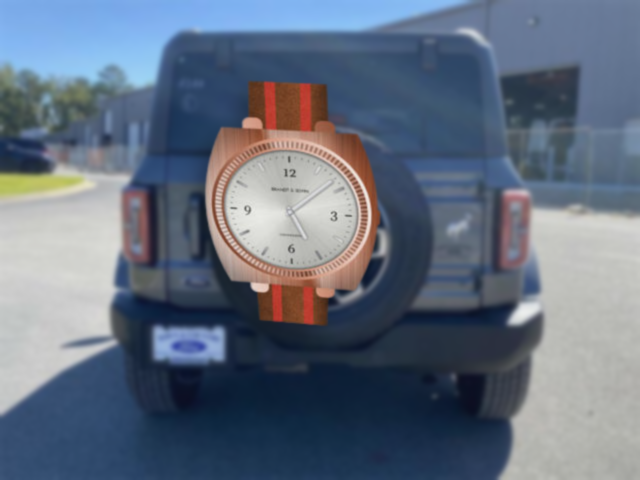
5:08
